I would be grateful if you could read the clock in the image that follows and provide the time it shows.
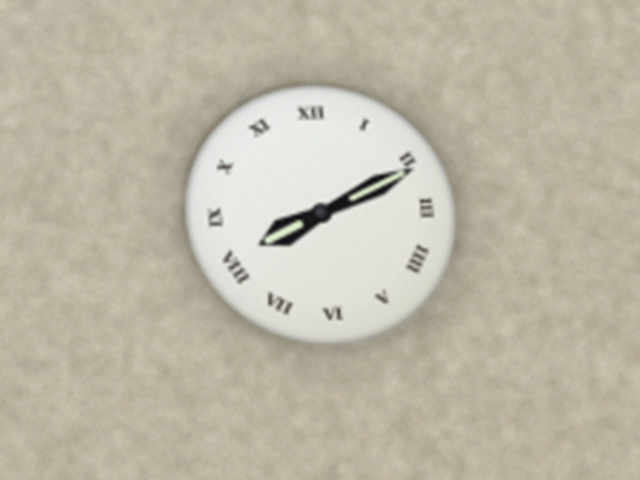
8:11
